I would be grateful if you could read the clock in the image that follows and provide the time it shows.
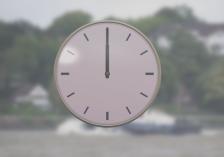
12:00
